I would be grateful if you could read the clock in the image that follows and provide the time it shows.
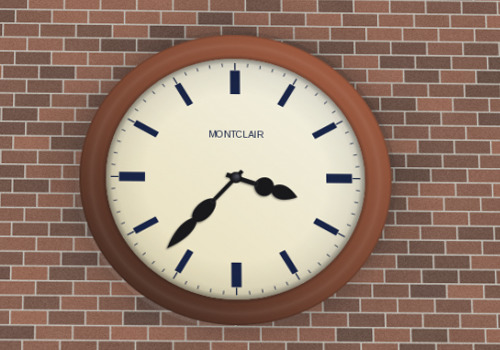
3:37
